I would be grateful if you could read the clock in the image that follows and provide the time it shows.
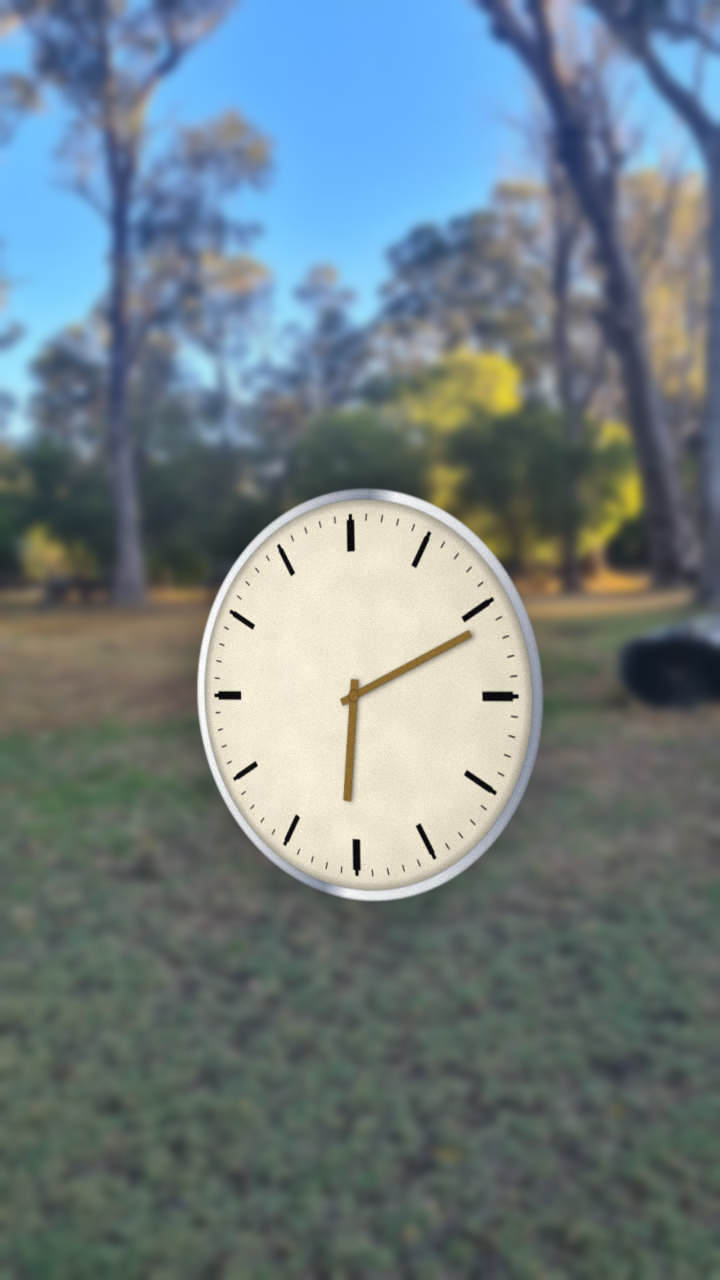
6:11
